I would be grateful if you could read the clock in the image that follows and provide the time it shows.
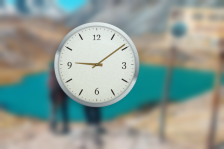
9:09
